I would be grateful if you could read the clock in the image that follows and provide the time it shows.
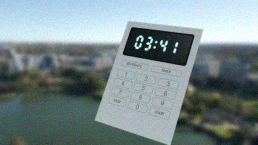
3:41
